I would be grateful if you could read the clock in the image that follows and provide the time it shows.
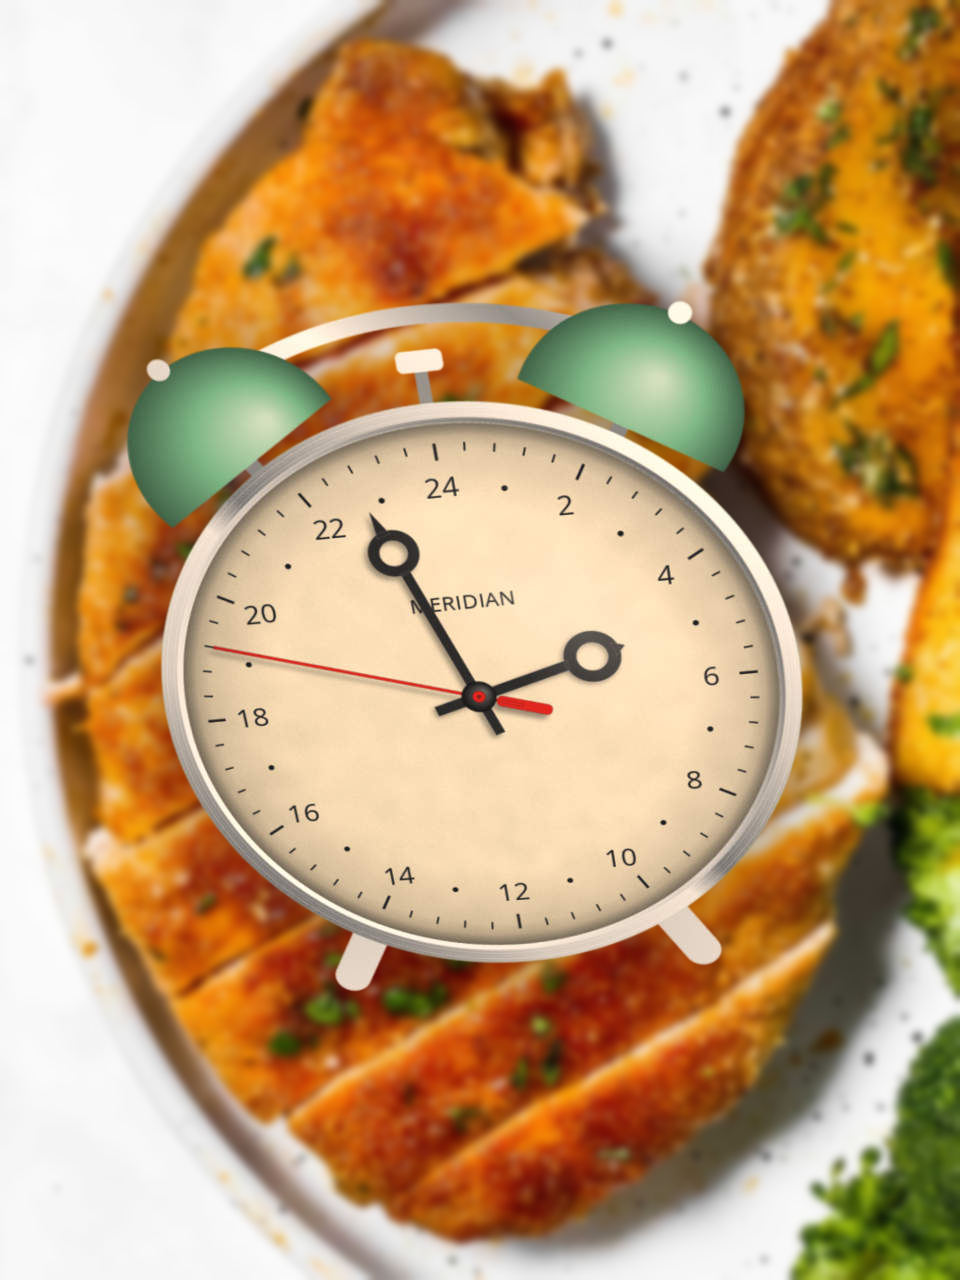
4:56:48
